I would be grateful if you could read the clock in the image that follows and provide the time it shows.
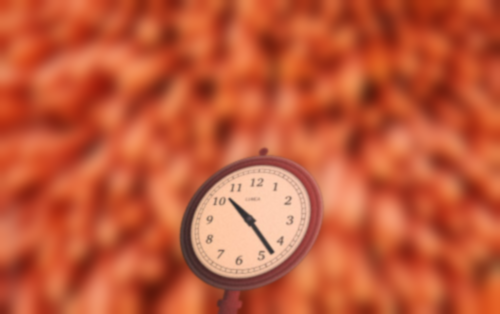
10:23
